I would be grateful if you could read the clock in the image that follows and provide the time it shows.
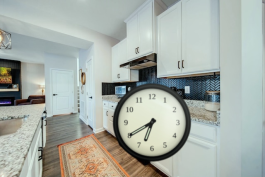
6:40
